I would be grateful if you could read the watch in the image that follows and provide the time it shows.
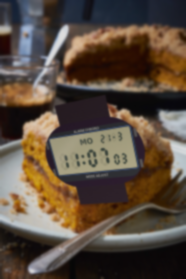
11:07:03
